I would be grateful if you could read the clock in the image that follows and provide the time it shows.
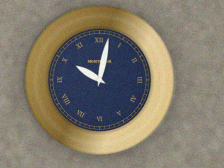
10:02
